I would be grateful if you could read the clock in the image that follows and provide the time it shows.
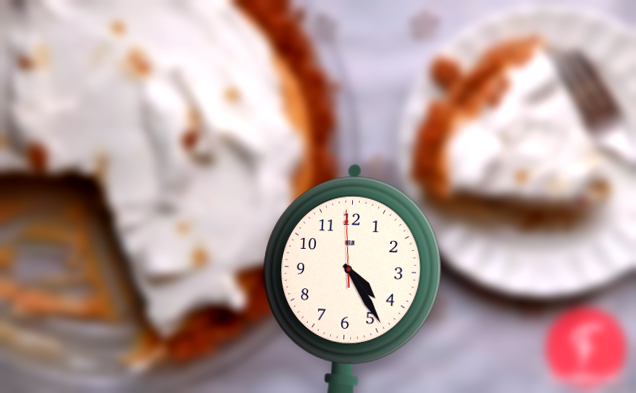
4:23:59
